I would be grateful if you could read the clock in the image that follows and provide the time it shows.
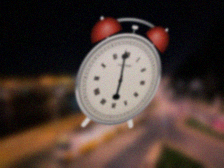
5:59
